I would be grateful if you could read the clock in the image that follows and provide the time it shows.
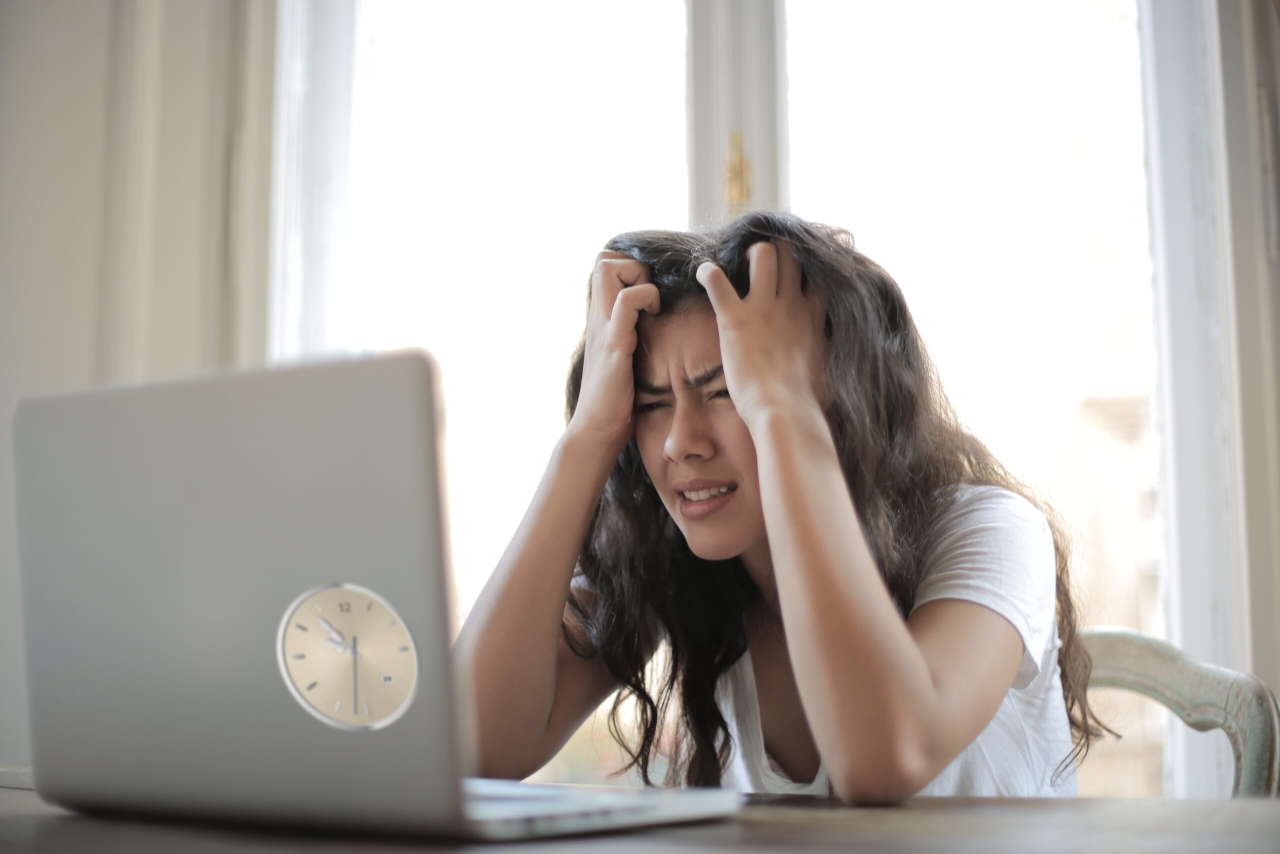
9:53:32
